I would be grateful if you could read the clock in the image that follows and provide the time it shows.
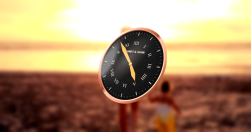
4:53
